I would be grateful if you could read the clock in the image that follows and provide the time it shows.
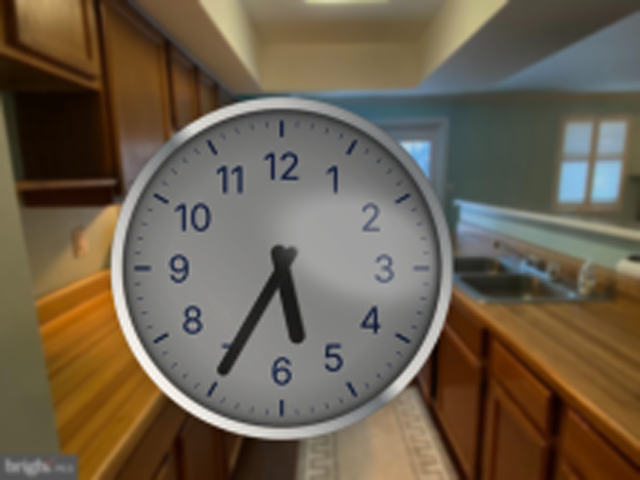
5:35
